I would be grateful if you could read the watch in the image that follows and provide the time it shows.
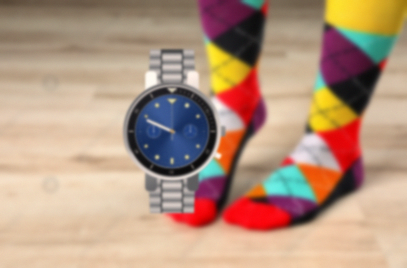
9:49
